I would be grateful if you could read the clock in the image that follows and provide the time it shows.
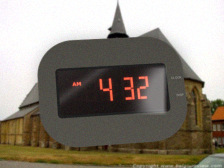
4:32
